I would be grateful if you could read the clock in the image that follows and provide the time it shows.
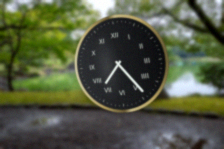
7:24
